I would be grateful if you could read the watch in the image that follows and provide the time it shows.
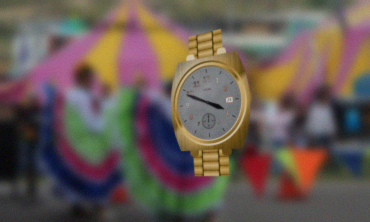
3:49
